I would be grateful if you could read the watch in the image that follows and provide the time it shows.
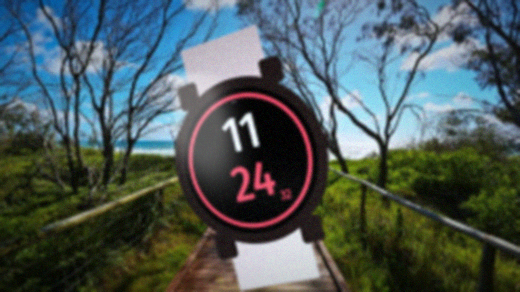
11:24
